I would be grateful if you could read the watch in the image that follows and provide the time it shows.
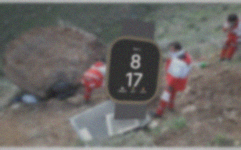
8:17
